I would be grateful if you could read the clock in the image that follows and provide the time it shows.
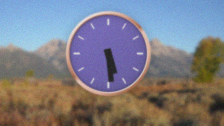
5:29
